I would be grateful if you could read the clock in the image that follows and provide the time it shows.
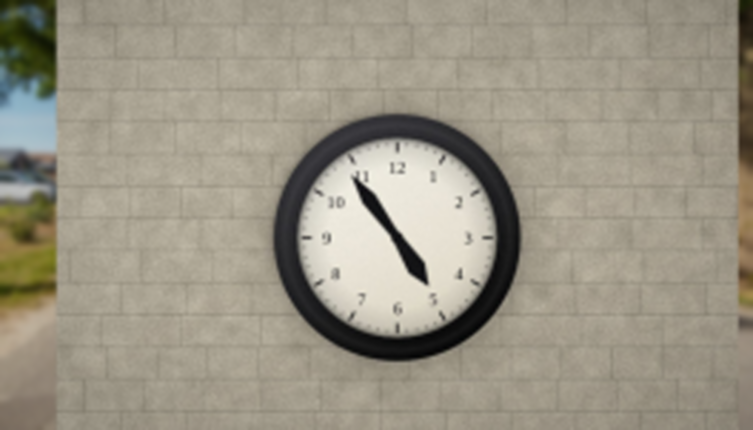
4:54
